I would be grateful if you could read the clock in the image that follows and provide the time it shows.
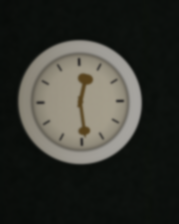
12:29
